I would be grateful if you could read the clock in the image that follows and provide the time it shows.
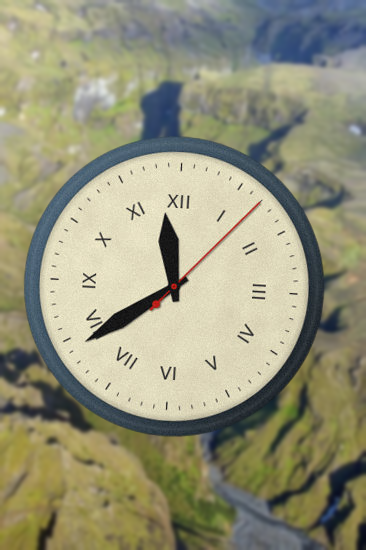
11:39:07
